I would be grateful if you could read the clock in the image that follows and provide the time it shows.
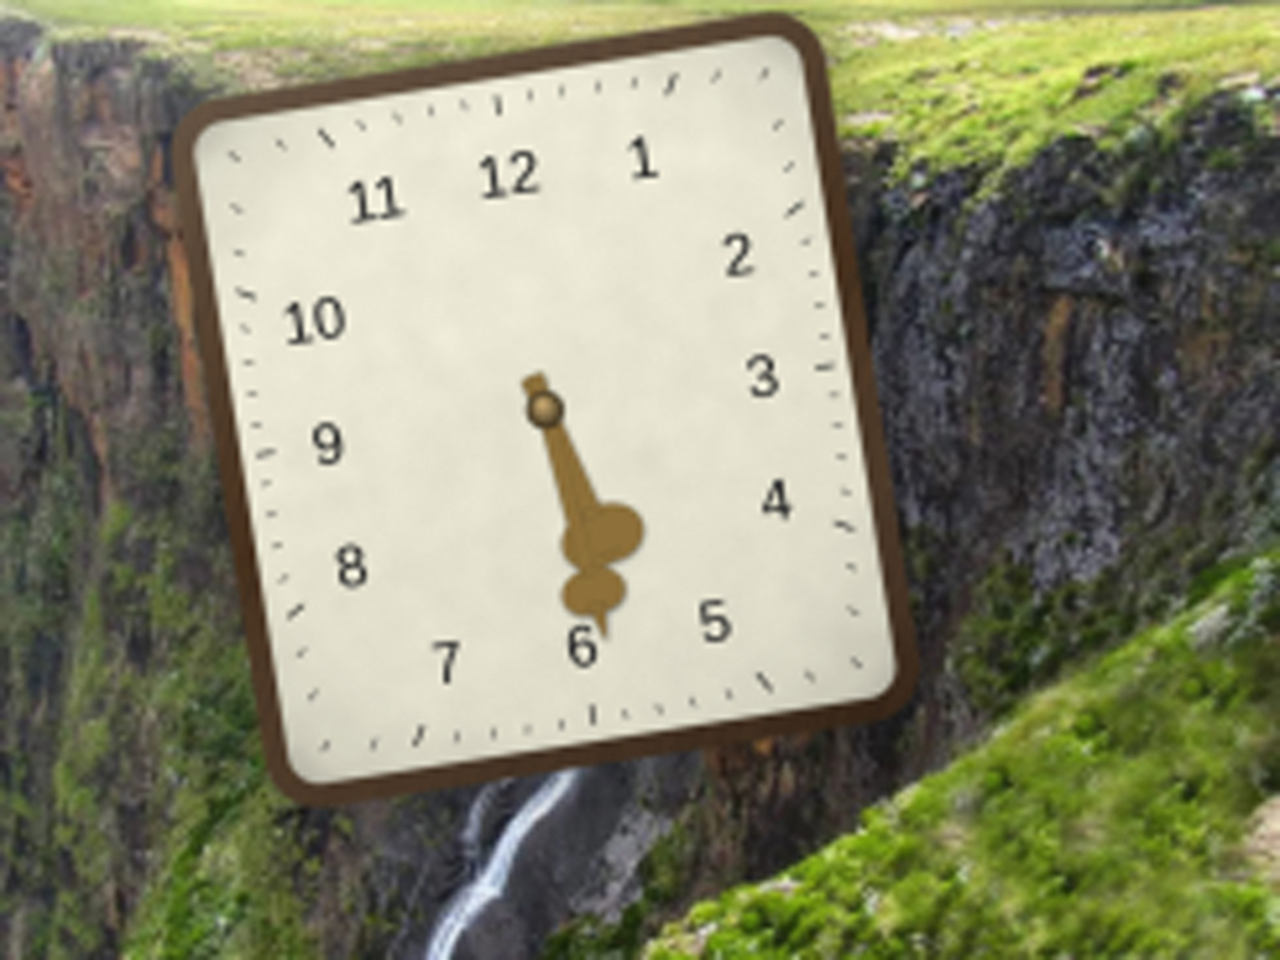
5:29
